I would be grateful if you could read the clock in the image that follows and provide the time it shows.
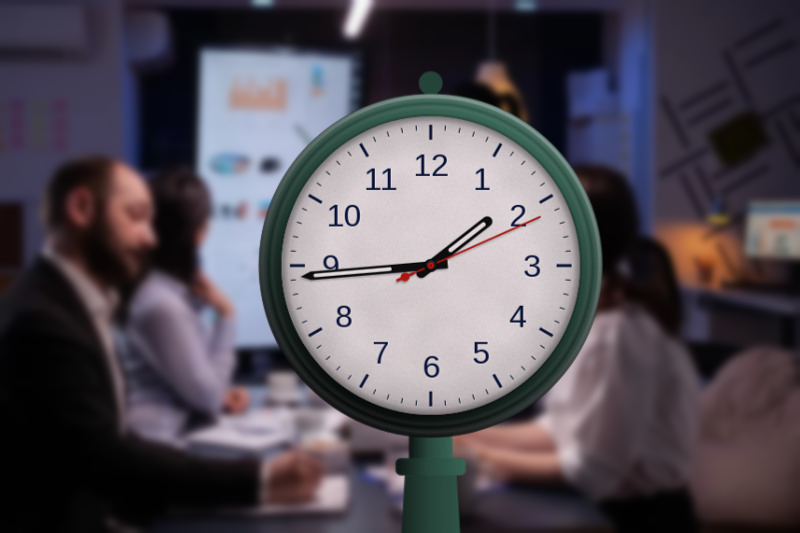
1:44:11
